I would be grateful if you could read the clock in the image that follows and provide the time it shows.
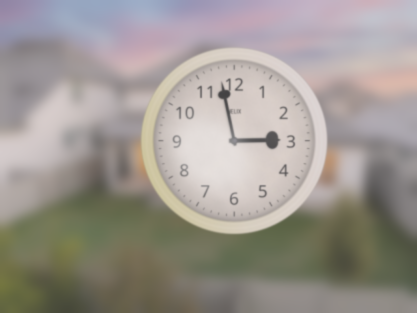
2:58
